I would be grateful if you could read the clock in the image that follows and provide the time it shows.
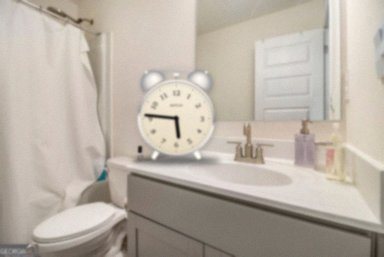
5:46
